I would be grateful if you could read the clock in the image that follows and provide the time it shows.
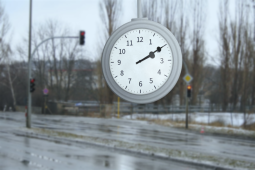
2:10
